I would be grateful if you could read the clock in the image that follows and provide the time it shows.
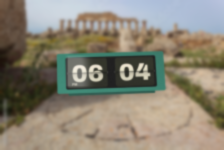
6:04
